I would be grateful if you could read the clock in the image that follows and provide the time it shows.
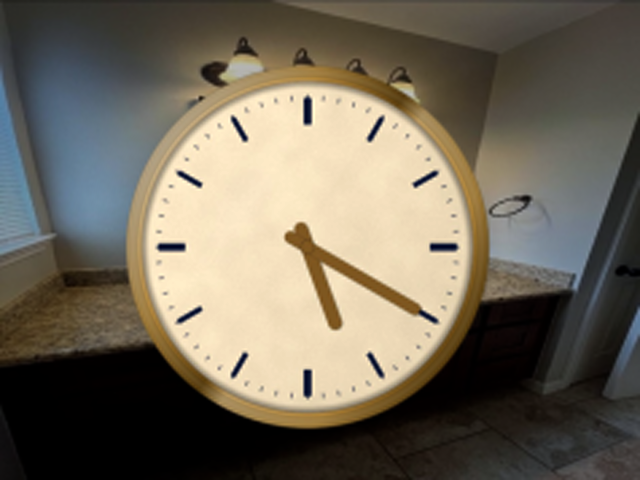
5:20
